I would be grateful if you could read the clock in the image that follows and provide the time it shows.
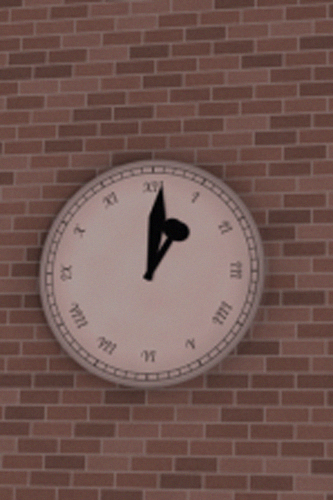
1:01
